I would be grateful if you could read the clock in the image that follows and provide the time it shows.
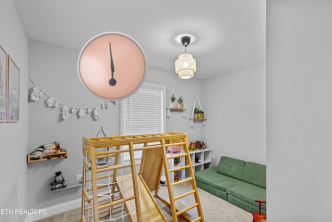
5:59
